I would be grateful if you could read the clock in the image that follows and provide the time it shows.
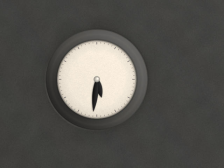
5:31
